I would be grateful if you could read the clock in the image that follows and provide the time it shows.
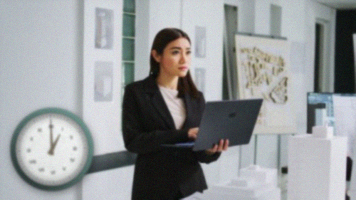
1:00
